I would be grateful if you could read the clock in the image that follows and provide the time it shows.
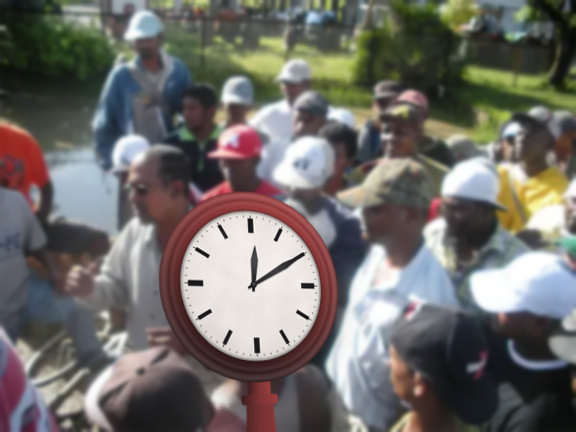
12:10
